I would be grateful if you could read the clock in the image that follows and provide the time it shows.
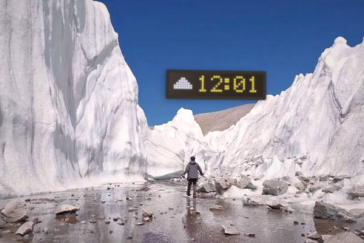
12:01
